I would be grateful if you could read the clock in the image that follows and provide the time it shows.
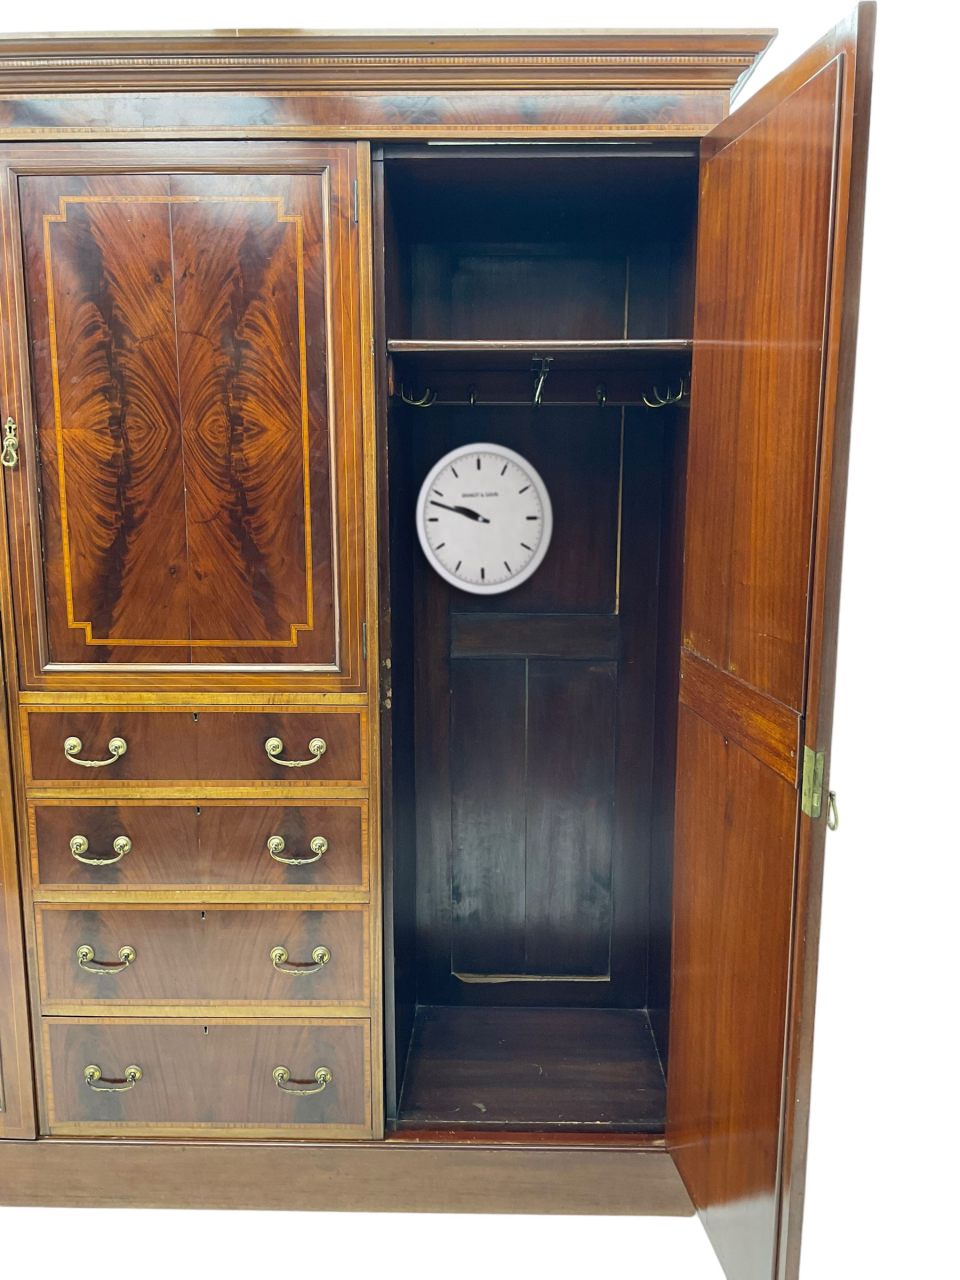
9:48
